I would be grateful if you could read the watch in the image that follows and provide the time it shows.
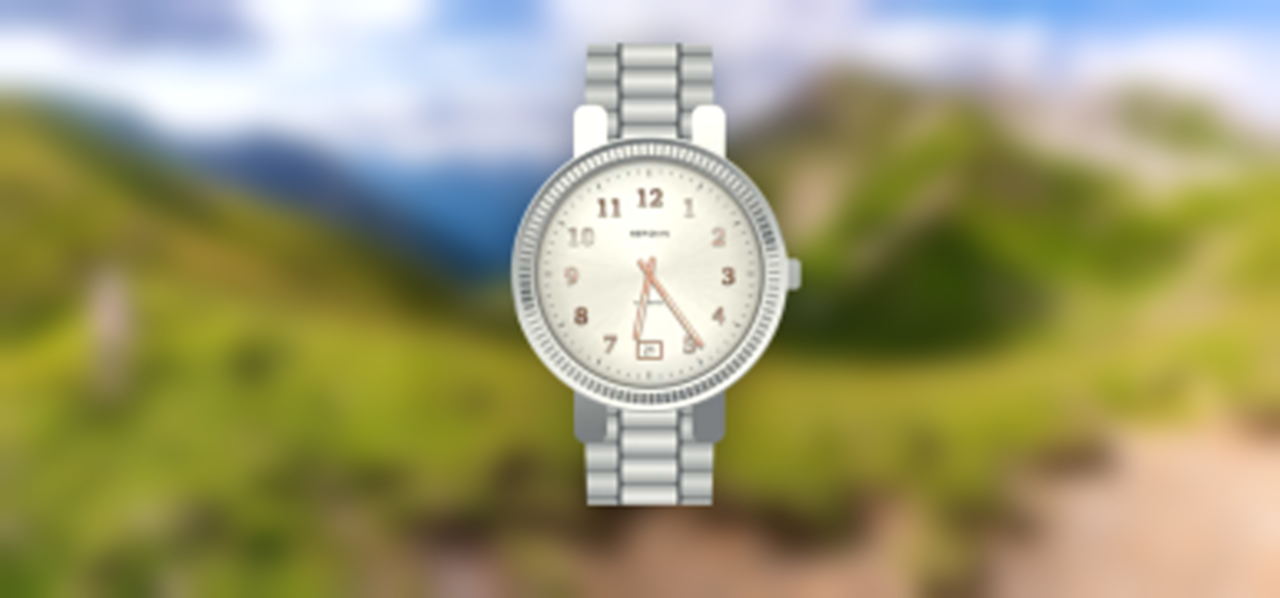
6:24
